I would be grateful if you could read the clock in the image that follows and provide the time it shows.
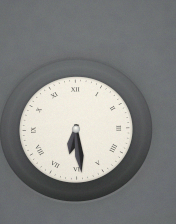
6:29
